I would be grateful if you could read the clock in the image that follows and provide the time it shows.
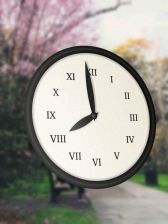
7:59
